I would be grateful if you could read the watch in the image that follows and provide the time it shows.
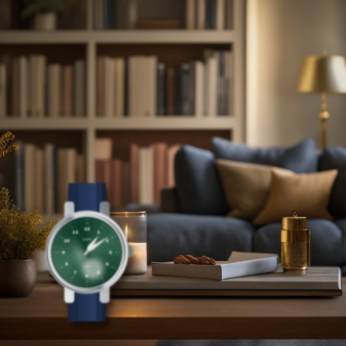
1:09
